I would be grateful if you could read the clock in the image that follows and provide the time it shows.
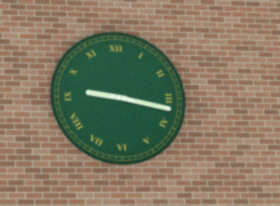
9:17
